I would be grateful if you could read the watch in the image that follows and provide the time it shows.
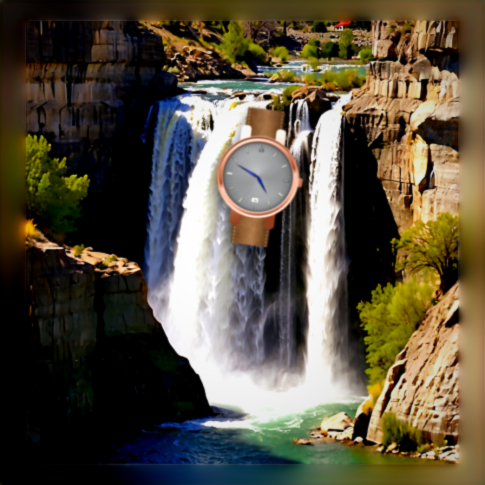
4:49
